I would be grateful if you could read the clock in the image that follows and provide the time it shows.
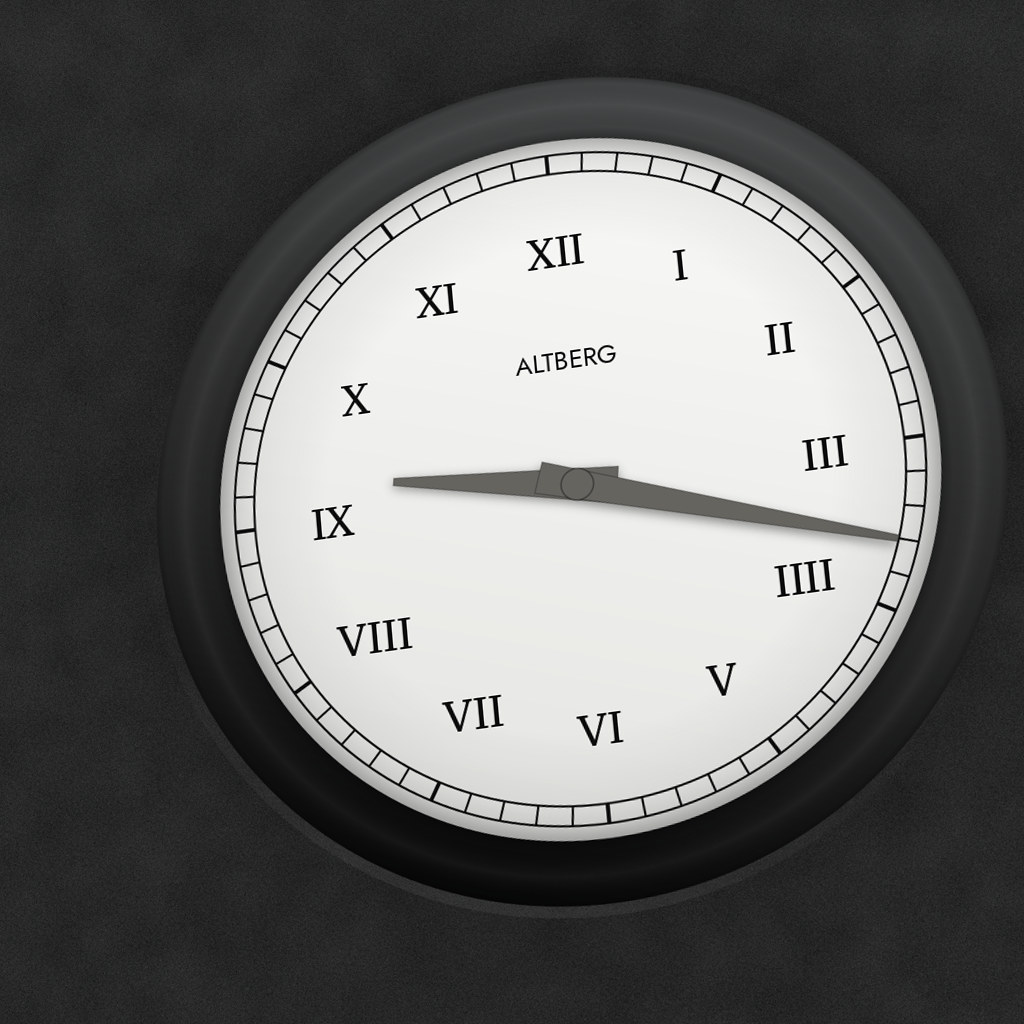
9:18
